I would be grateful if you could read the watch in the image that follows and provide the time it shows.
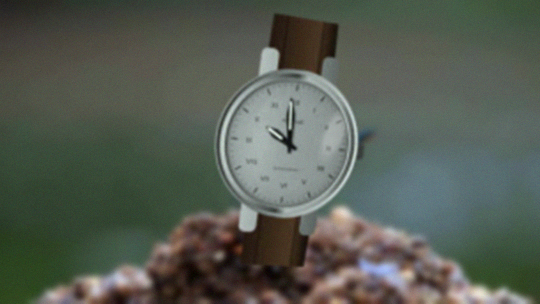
9:59
